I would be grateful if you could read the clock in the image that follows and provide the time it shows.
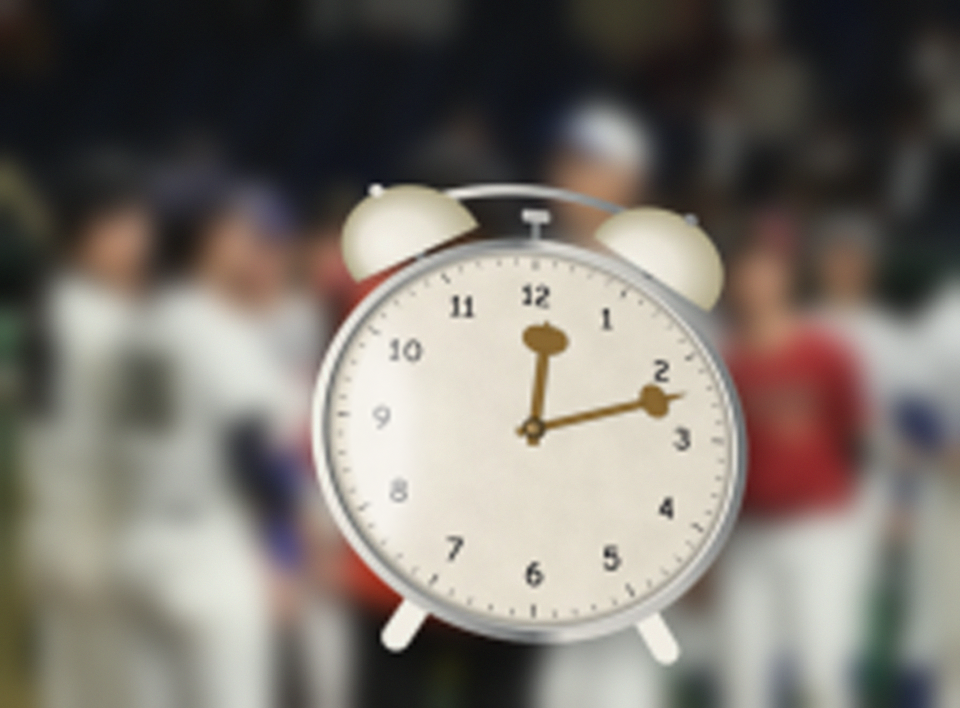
12:12
